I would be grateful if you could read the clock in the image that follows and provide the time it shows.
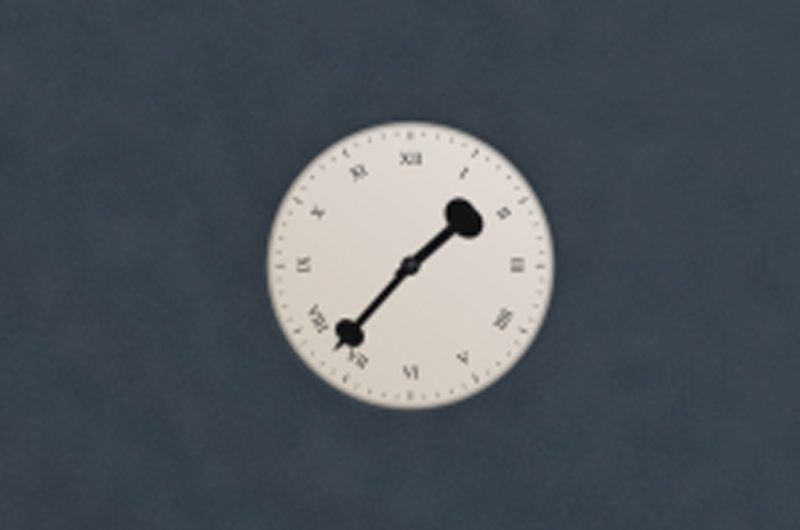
1:37
